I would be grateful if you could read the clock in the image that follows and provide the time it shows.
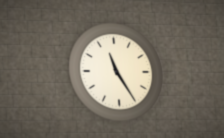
11:25
